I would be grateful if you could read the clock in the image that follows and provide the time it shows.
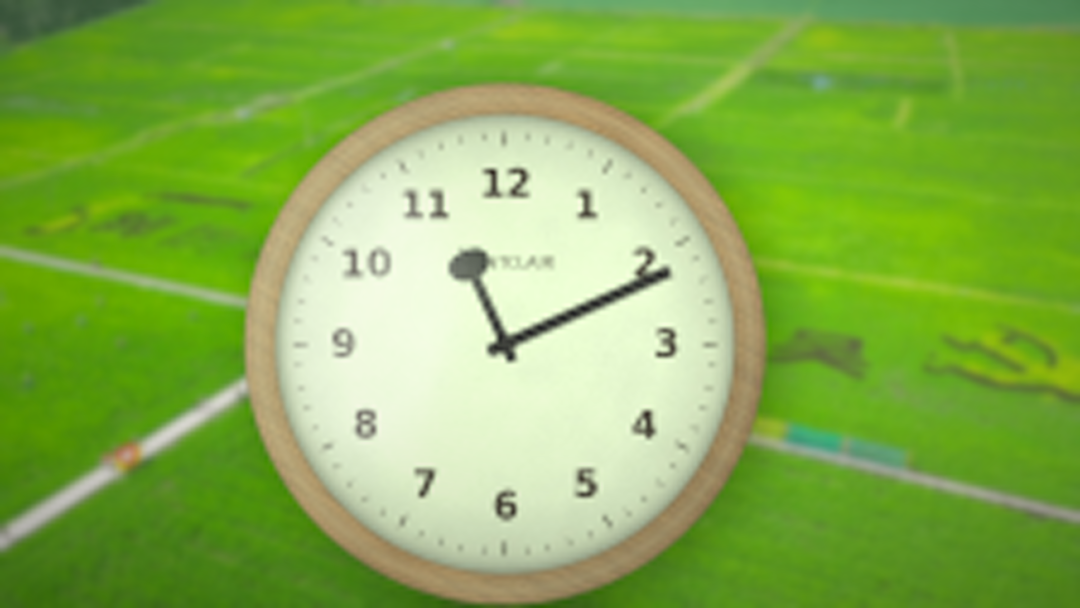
11:11
